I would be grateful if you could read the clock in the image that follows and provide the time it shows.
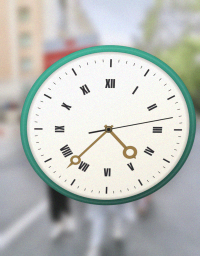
4:37:13
